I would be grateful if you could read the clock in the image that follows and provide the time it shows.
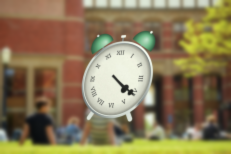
4:21
